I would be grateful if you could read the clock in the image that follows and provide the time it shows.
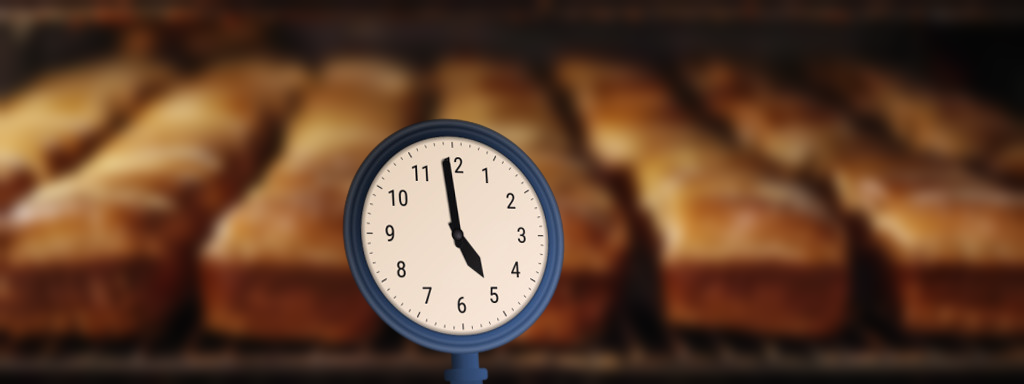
4:59
